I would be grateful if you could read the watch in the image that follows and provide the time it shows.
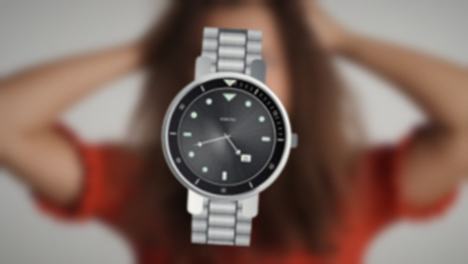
4:42
